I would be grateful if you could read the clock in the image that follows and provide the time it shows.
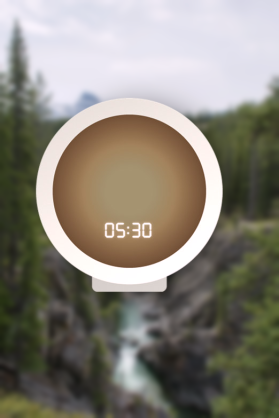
5:30
